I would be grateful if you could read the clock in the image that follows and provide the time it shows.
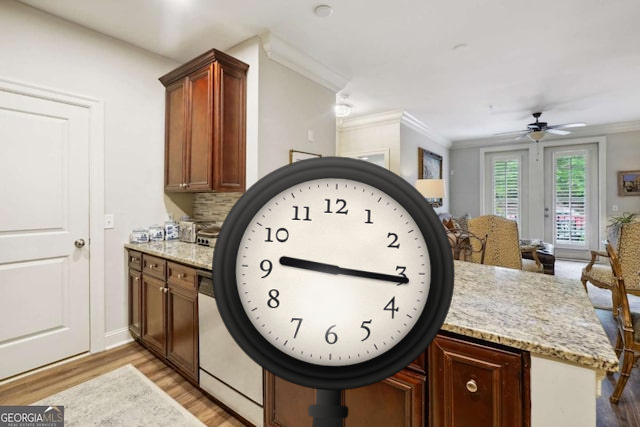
9:16
